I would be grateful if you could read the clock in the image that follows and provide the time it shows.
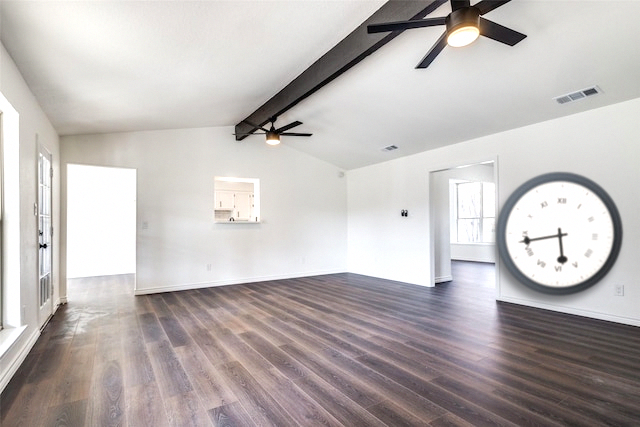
5:43
